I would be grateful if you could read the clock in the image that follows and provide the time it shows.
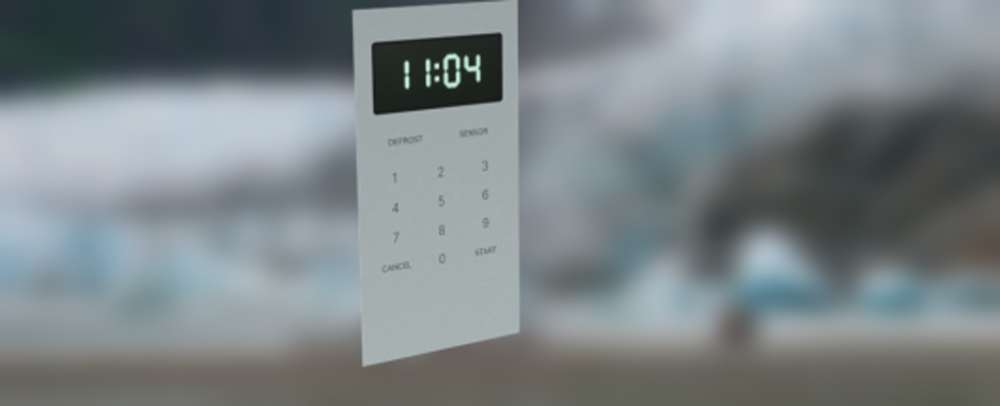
11:04
